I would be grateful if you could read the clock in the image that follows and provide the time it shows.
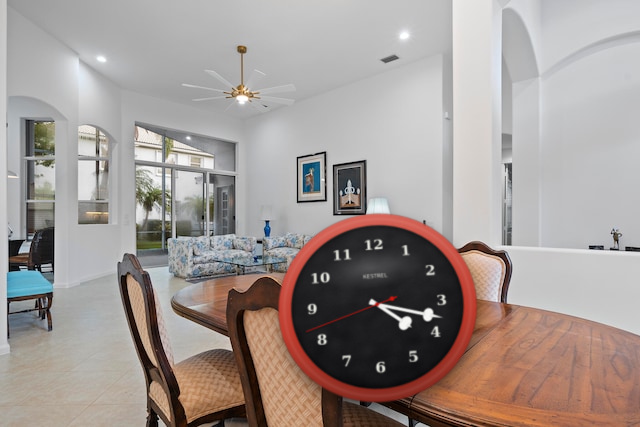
4:17:42
